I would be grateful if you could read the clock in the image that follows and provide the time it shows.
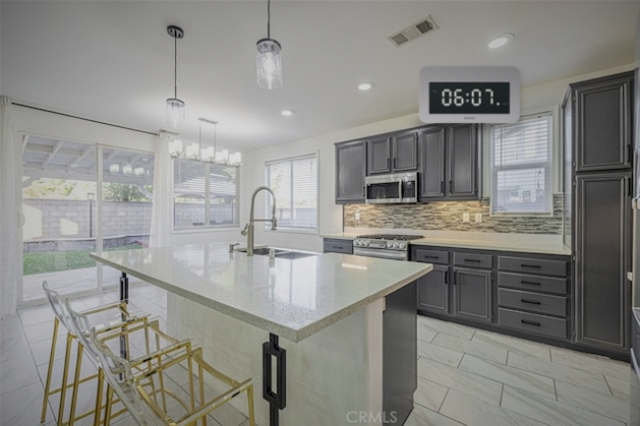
6:07
